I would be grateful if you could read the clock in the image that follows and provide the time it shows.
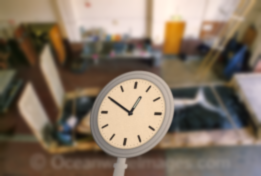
12:50
